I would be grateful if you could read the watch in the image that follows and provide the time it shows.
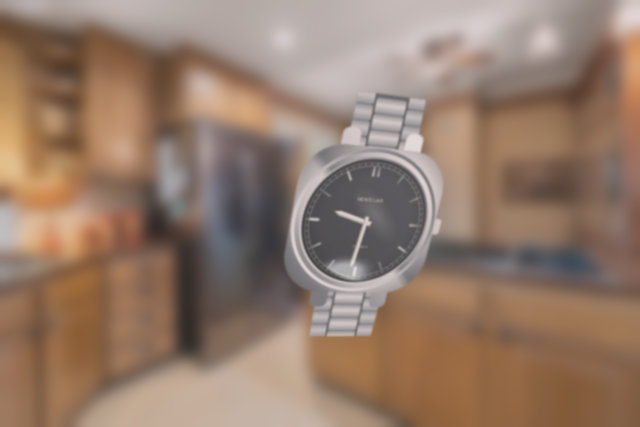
9:31
